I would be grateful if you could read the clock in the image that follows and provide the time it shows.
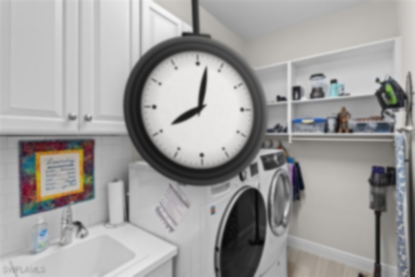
8:02
